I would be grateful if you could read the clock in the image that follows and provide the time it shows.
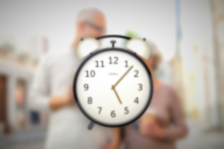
5:07
